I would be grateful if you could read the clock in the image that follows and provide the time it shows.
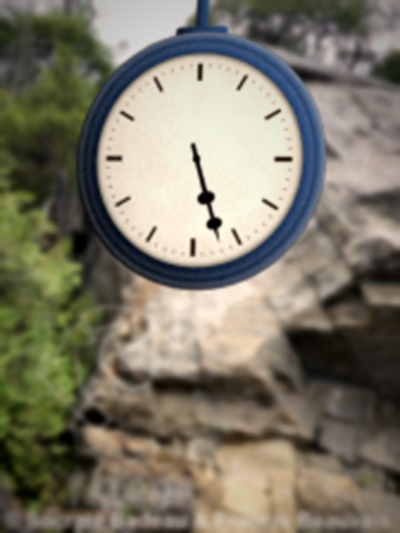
5:27
